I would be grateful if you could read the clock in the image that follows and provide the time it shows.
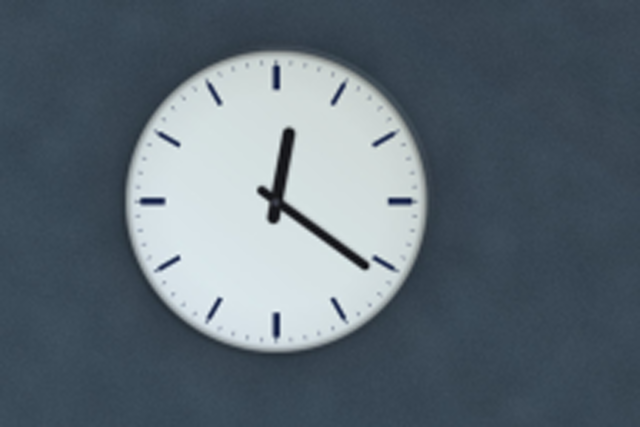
12:21
